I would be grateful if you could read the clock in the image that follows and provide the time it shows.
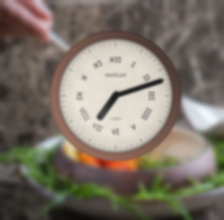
7:12
